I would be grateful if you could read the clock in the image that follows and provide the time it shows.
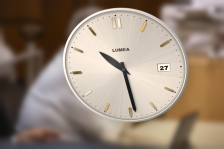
10:29
